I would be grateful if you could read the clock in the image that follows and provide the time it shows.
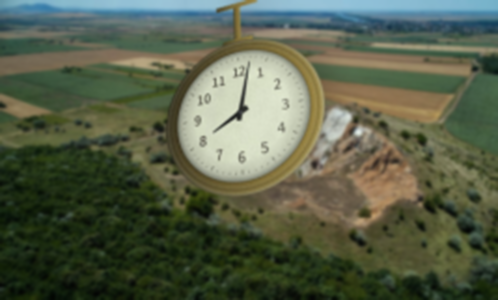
8:02
